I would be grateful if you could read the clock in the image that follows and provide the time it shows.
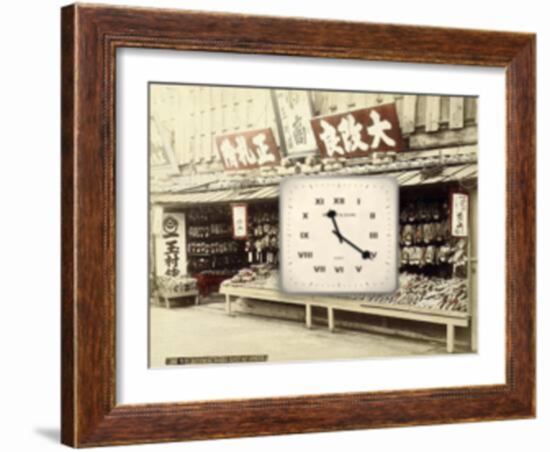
11:21
